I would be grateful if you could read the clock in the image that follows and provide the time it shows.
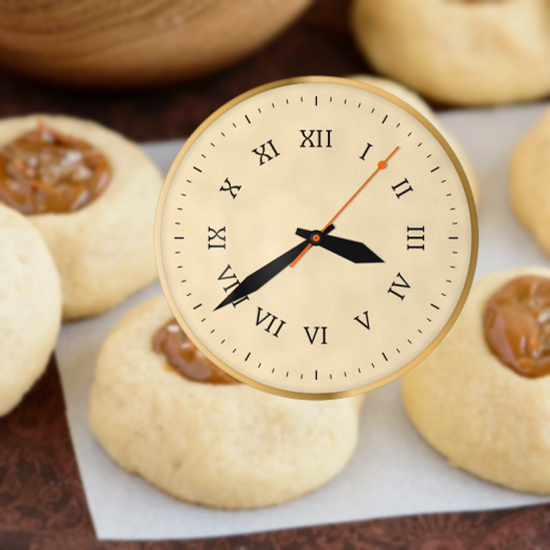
3:39:07
